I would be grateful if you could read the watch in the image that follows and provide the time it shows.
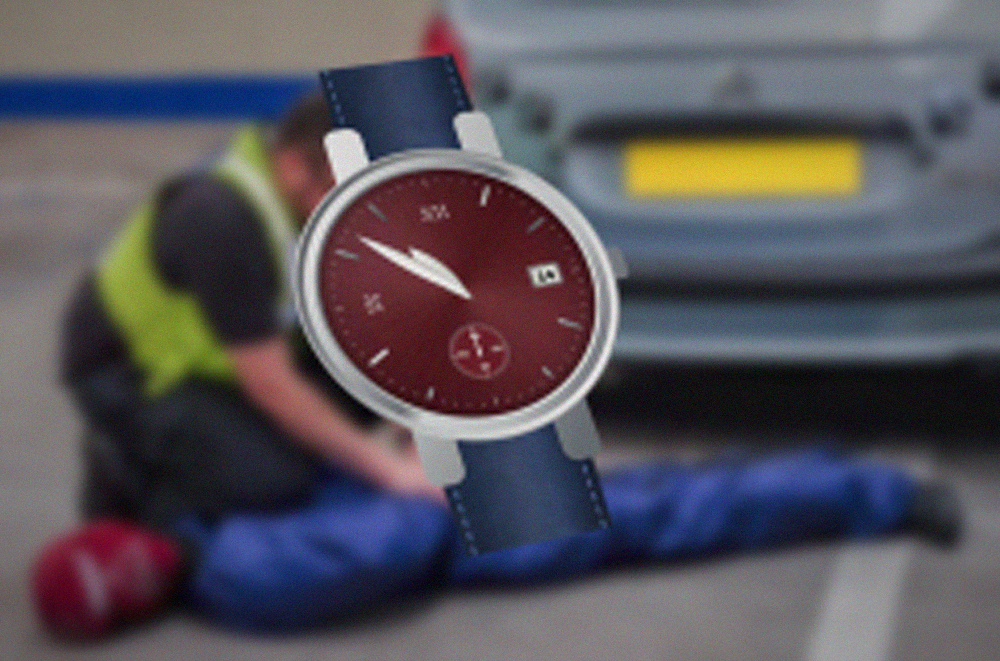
10:52
